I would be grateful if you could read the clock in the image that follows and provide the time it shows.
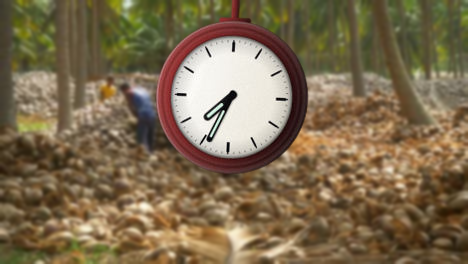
7:34
